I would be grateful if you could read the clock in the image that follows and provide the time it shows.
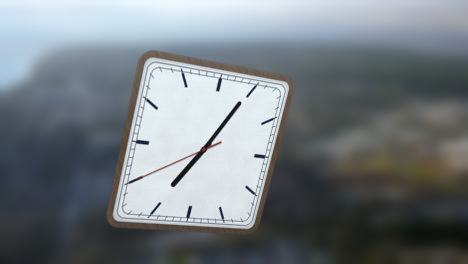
7:04:40
